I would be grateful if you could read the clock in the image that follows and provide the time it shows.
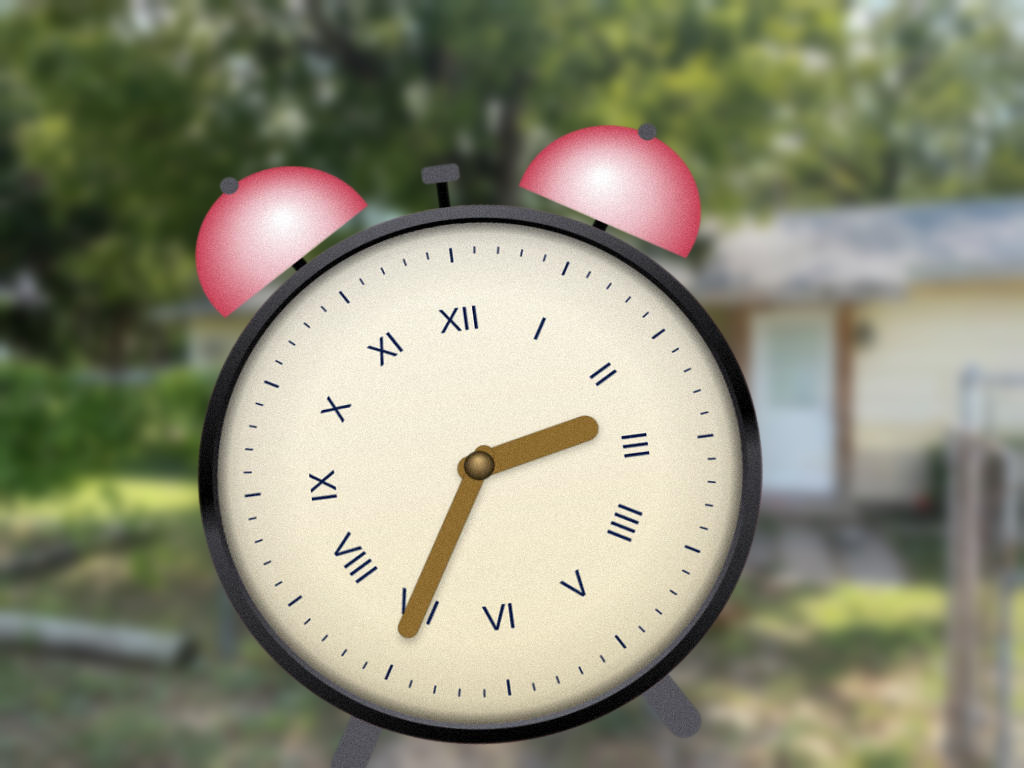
2:35
